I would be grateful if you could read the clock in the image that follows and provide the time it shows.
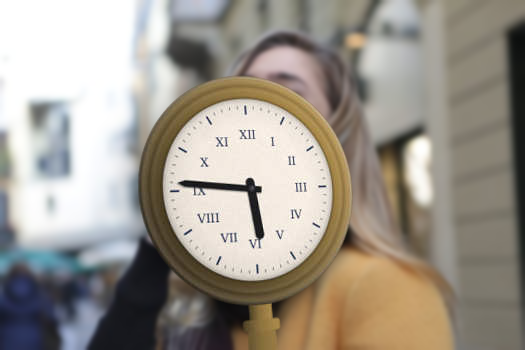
5:46
